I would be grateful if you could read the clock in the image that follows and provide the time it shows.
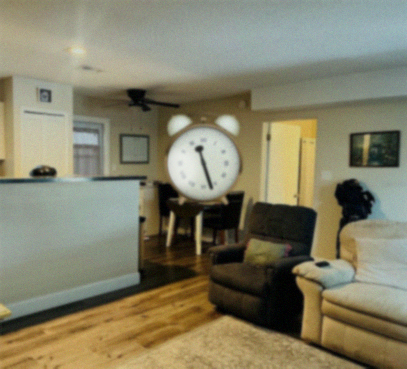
11:27
